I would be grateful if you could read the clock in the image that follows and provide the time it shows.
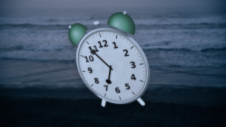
6:54
